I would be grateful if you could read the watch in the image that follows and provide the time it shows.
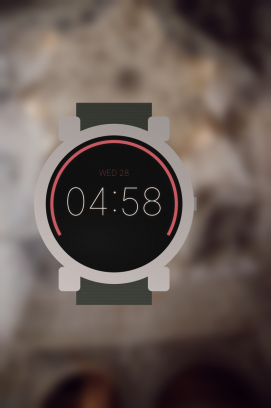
4:58
